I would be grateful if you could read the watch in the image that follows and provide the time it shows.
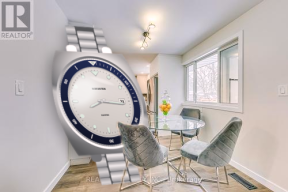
8:16
